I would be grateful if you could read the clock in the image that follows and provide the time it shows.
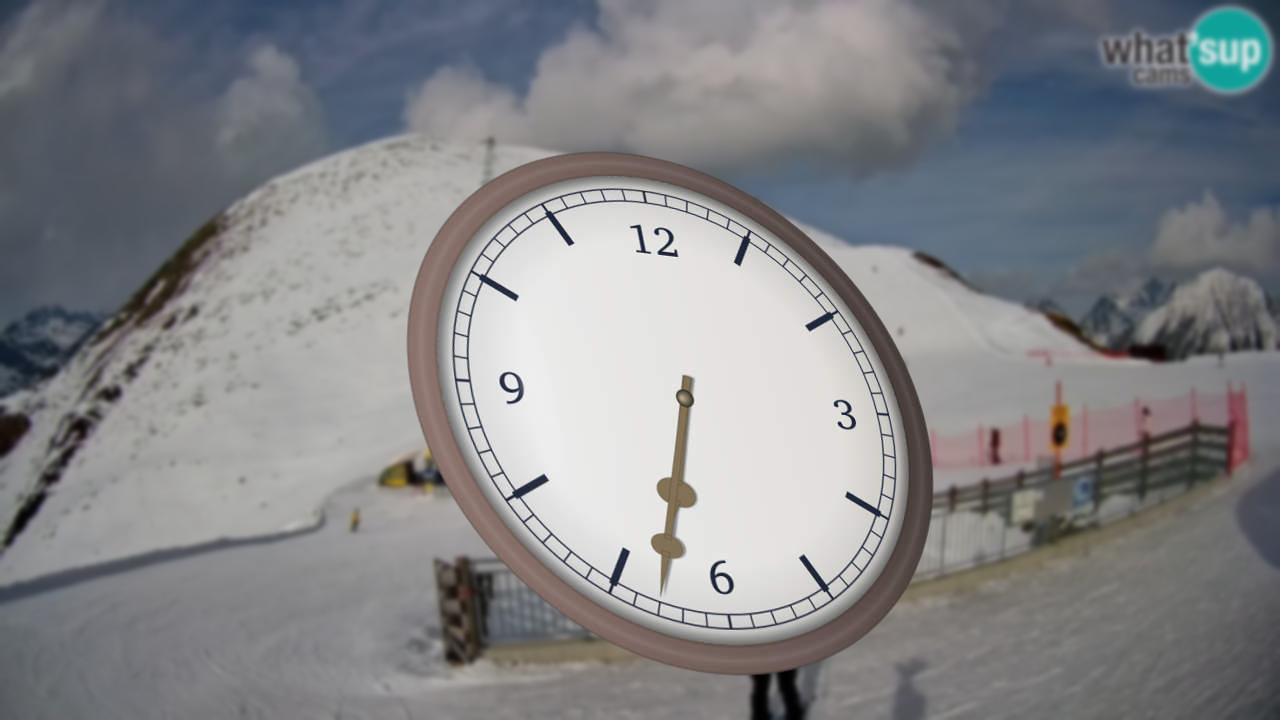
6:33
